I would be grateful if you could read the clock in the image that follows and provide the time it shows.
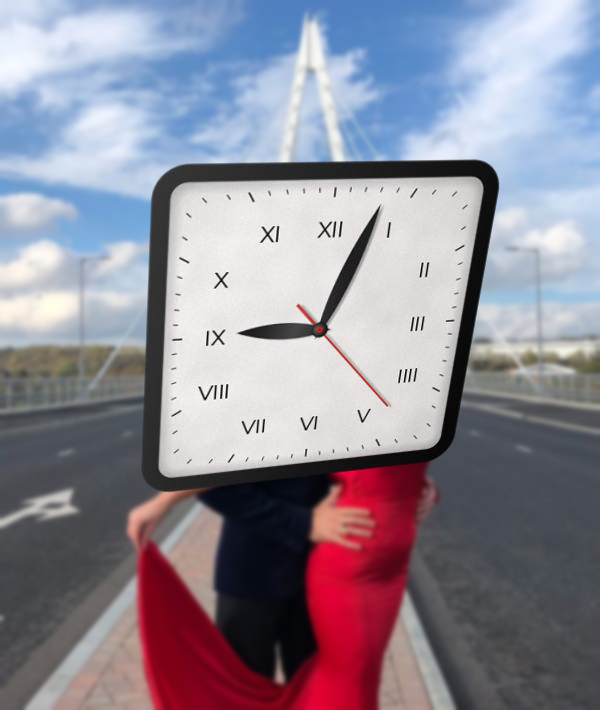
9:03:23
